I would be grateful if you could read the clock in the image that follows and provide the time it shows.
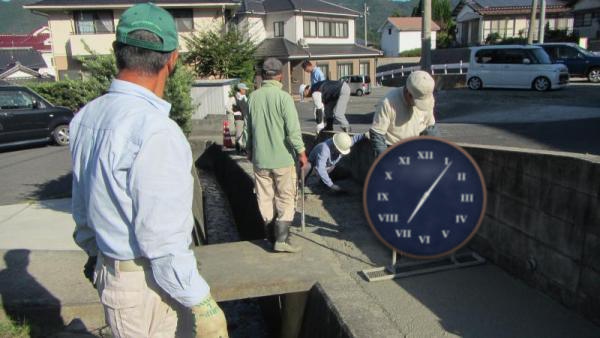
7:06
